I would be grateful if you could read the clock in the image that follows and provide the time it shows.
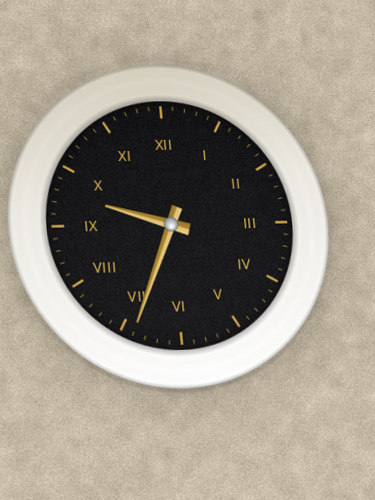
9:34
